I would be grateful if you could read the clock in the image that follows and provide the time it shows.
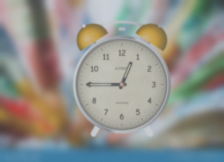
12:45
